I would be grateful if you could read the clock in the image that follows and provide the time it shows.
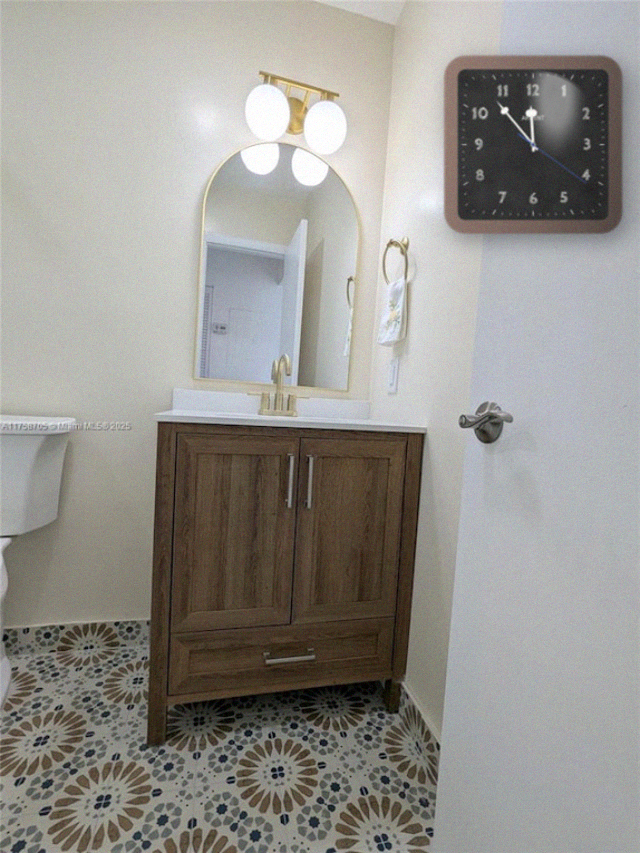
11:53:21
